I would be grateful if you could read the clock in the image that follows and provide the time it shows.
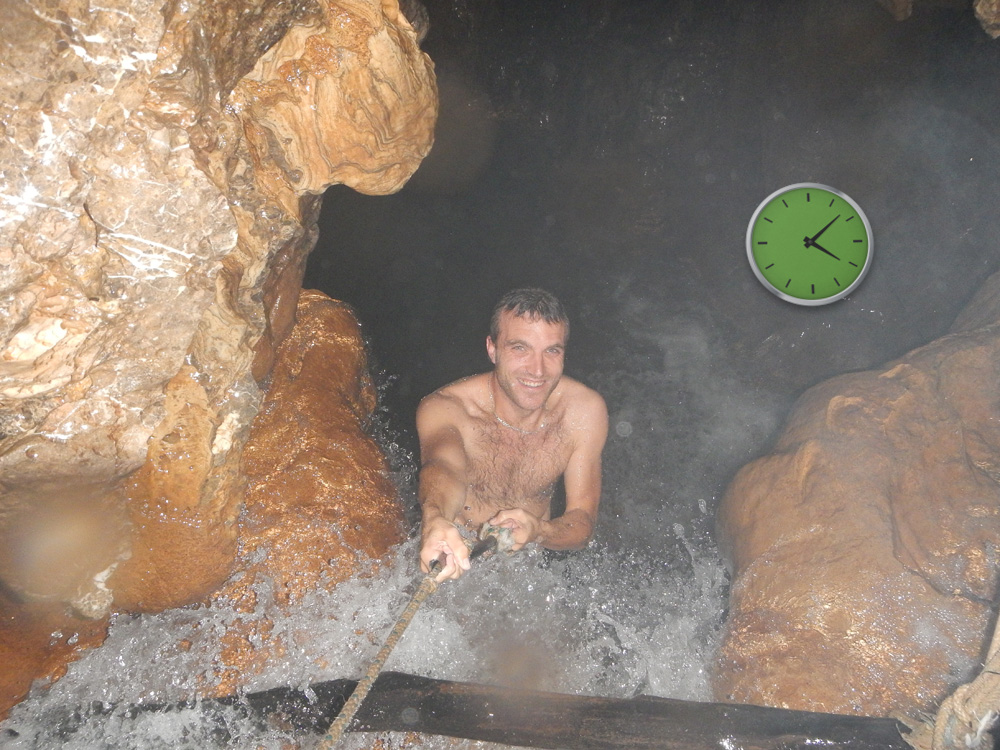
4:08
